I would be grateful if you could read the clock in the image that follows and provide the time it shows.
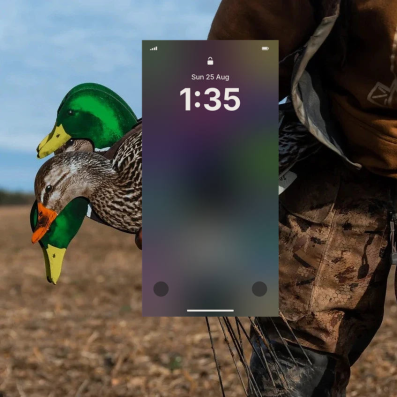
1:35
